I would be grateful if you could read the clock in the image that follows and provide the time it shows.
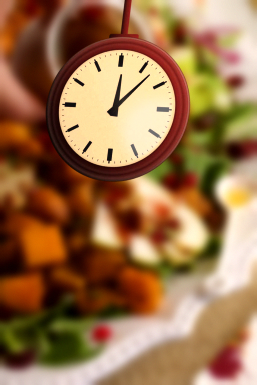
12:07
